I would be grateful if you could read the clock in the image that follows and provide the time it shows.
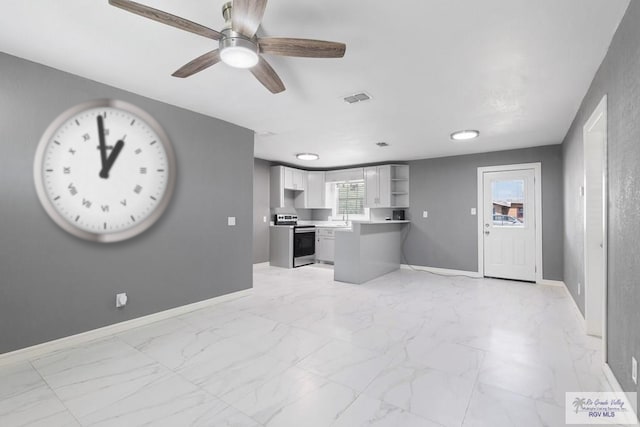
12:59
